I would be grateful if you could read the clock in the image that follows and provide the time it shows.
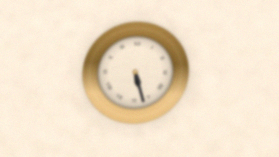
5:27
